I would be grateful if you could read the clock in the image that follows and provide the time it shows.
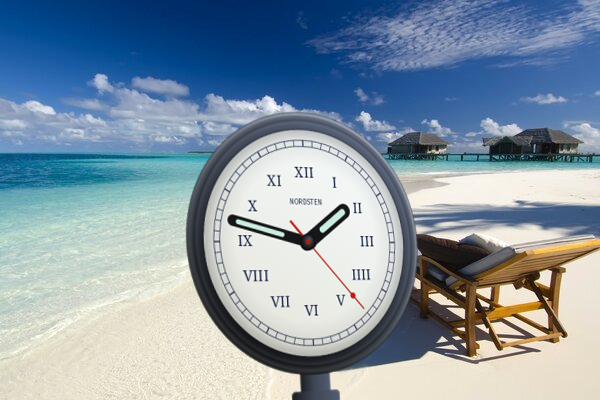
1:47:23
